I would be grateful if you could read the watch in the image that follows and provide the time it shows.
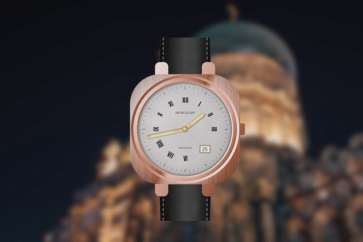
1:43
